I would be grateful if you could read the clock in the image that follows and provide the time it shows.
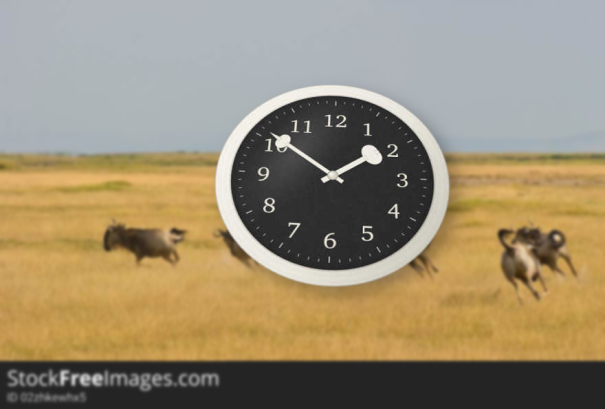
1:51
